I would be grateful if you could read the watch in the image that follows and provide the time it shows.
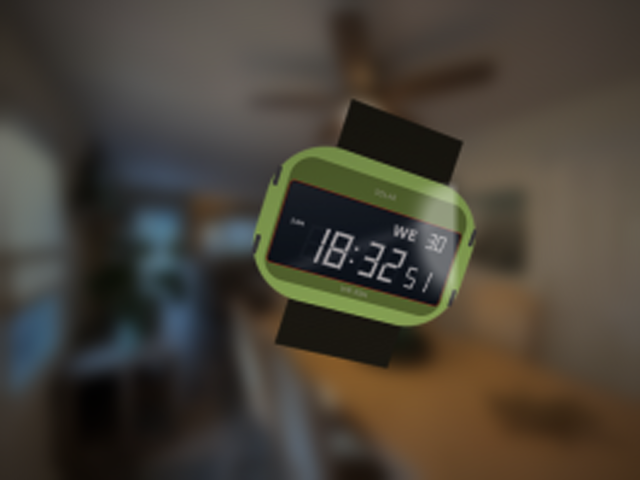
18:32:51
